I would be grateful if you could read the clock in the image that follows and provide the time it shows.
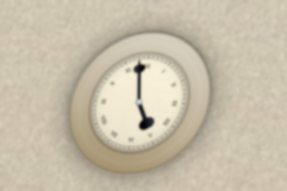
4:58
